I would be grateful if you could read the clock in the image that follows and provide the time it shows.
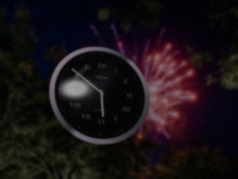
5:51
